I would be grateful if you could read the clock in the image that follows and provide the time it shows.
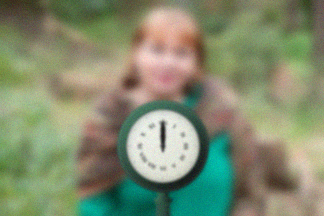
12:00
